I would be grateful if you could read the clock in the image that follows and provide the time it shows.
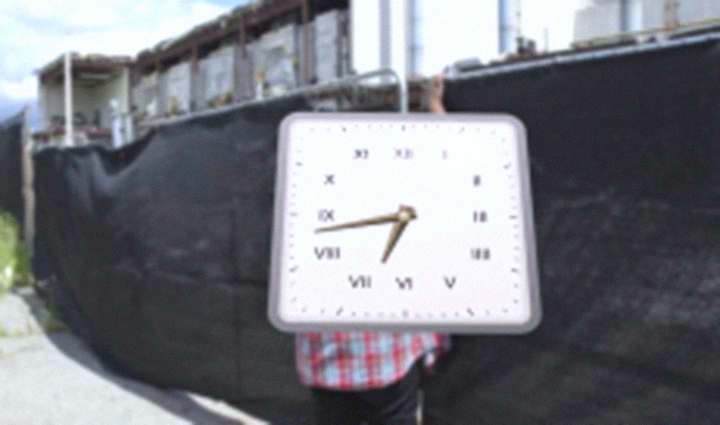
6:43
